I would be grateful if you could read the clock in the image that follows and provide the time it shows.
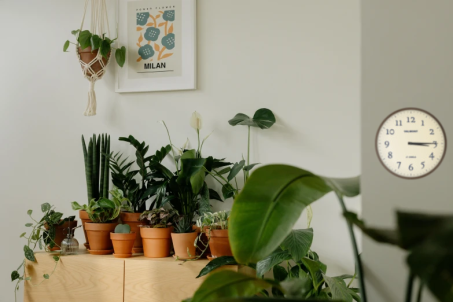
3:15
